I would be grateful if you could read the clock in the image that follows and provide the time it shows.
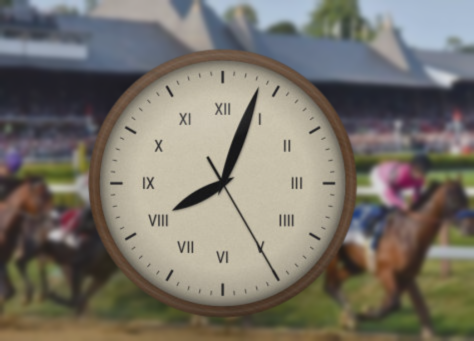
8:03:25
